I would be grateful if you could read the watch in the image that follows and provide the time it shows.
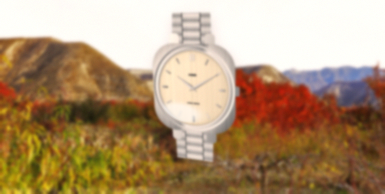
10:10
